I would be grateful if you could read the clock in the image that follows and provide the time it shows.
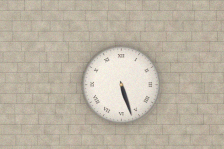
5:27
